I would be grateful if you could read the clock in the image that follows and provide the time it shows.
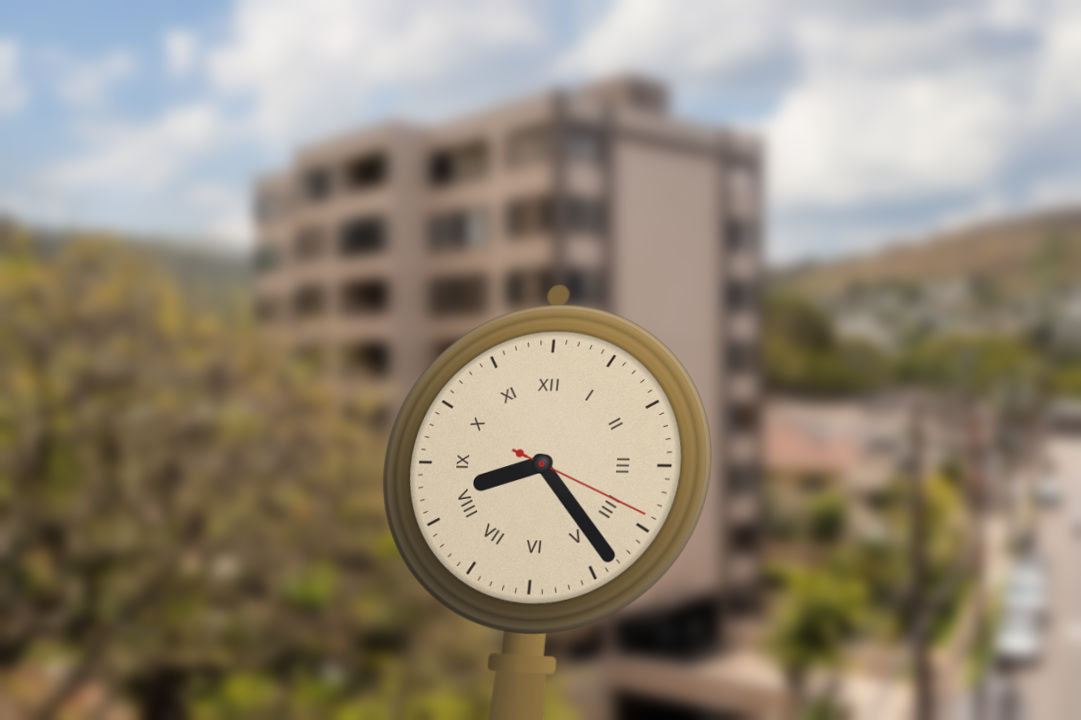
8:23:19
